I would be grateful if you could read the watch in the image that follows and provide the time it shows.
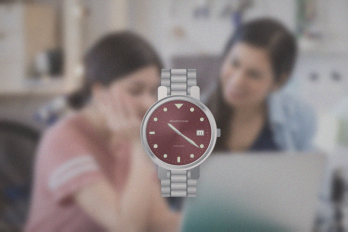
10:21
